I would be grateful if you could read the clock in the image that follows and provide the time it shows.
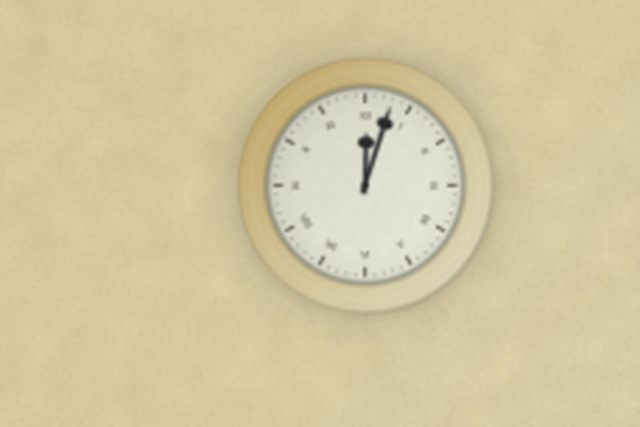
12:03
